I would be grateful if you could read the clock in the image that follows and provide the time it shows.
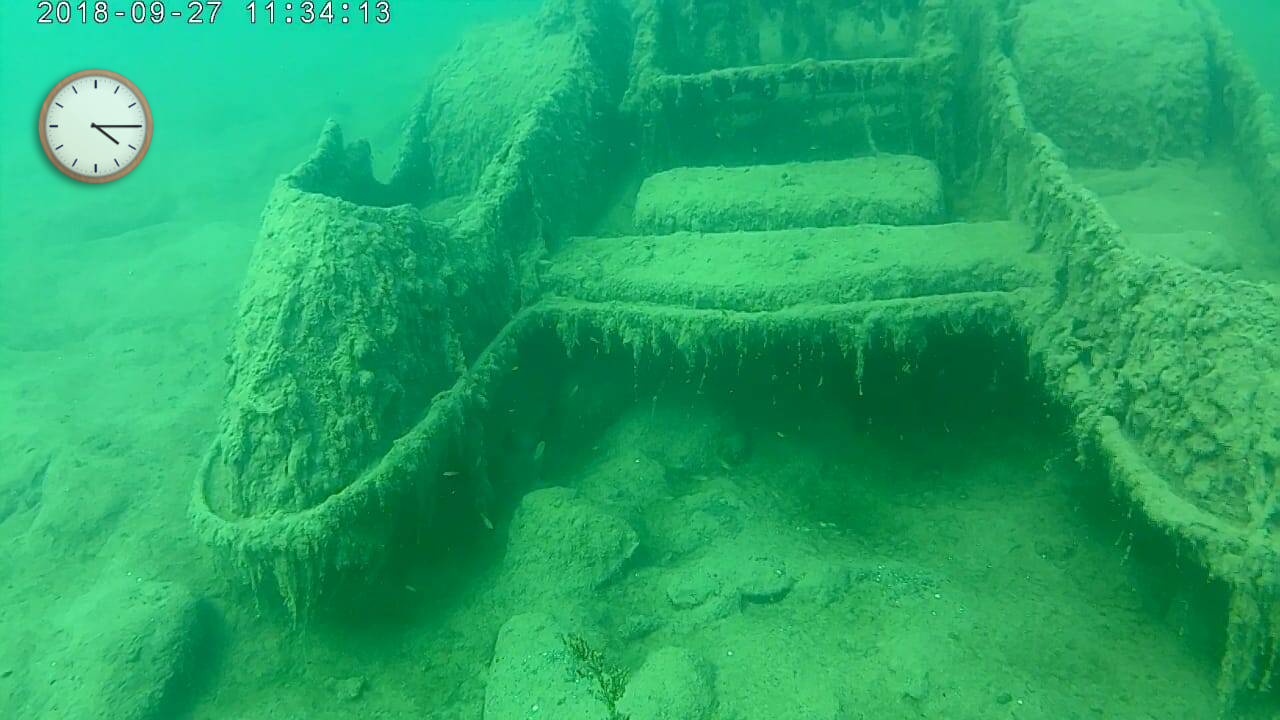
4:15
